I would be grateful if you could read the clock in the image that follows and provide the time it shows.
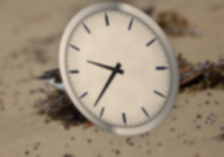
9:37
